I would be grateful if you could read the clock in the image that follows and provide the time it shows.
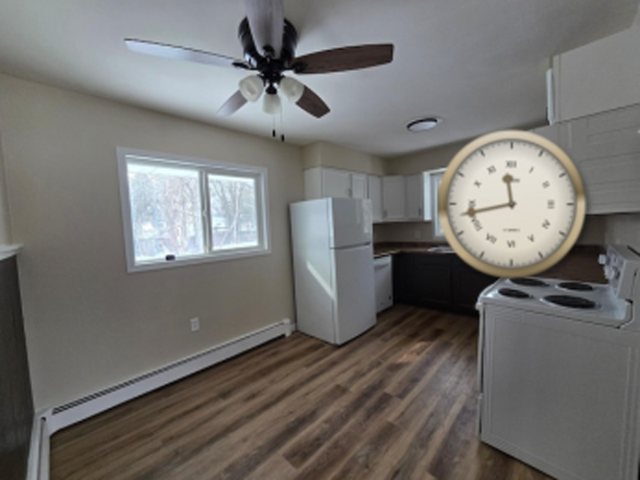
11:43
